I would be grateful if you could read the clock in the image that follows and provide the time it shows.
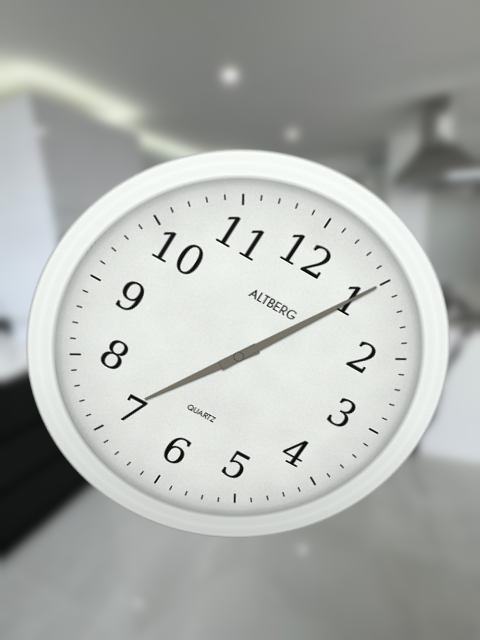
7:05
